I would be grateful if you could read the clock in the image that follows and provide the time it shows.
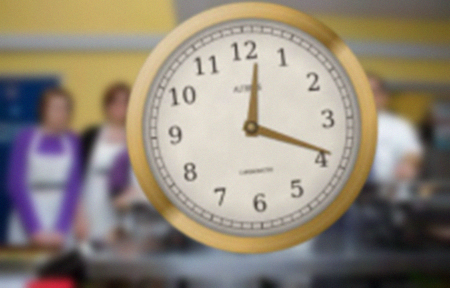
12:19
